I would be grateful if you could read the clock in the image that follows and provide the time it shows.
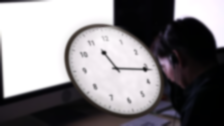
11:16
